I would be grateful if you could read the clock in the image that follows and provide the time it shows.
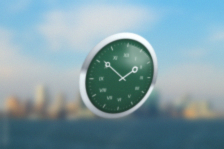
1:51
